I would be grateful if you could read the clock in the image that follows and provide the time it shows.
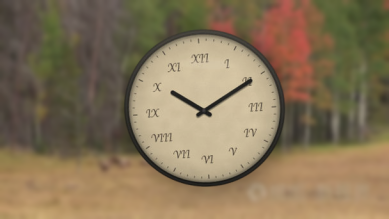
10:10
